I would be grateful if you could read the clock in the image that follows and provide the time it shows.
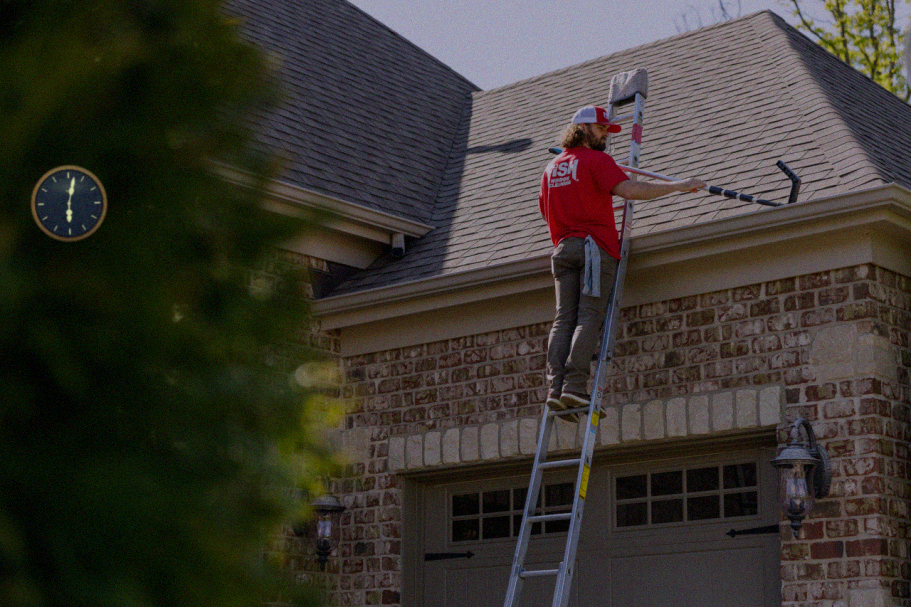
6:02
